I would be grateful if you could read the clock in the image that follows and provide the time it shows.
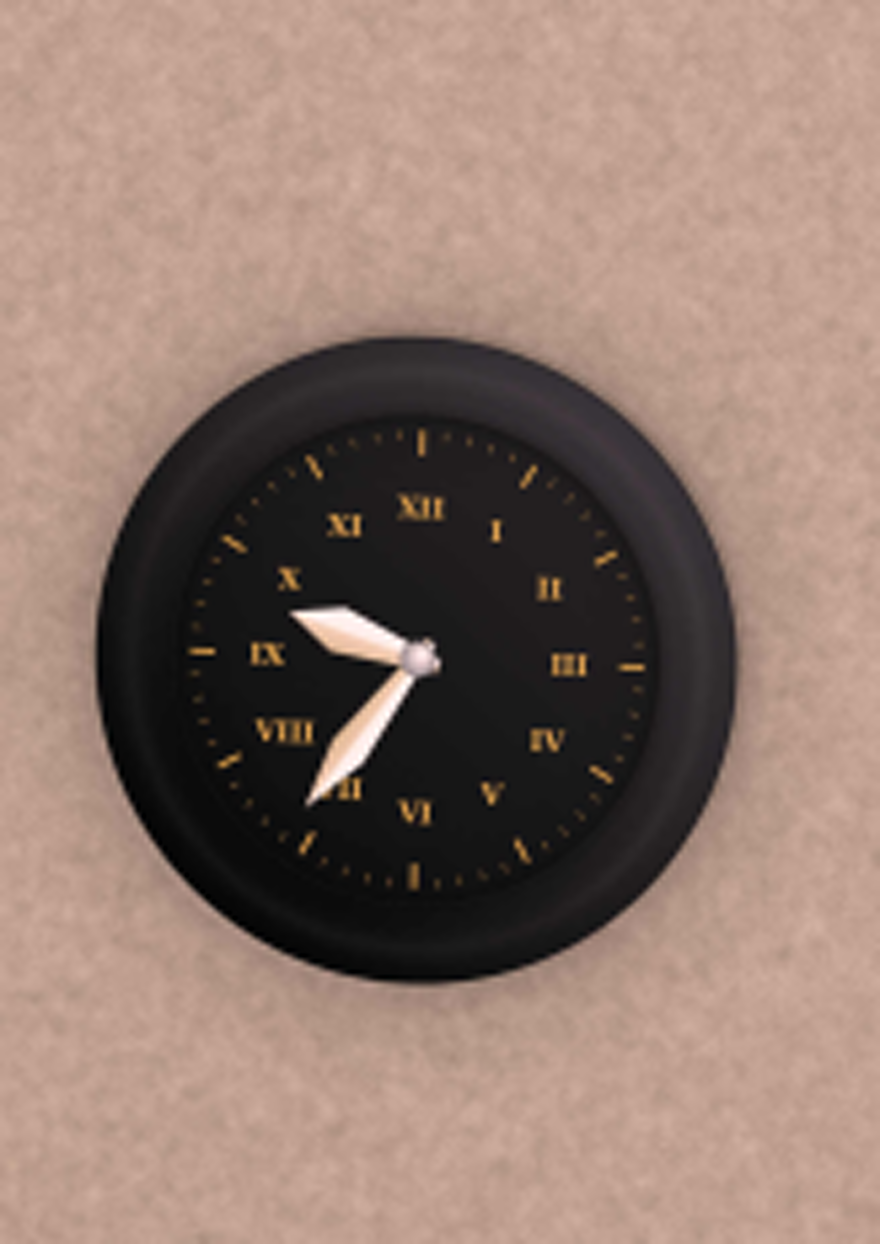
9:36
